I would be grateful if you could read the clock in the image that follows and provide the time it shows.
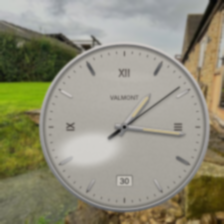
1:16:09
